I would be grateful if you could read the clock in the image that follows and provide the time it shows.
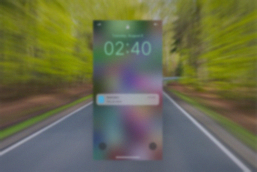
2:40
